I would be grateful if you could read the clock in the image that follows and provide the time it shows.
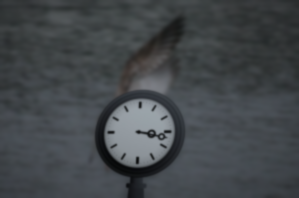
3:17
